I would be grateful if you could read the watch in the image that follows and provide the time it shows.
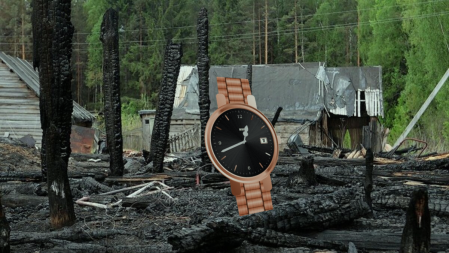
12:42
